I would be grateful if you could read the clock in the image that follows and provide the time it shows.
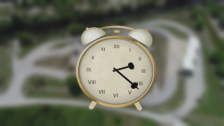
2:22
